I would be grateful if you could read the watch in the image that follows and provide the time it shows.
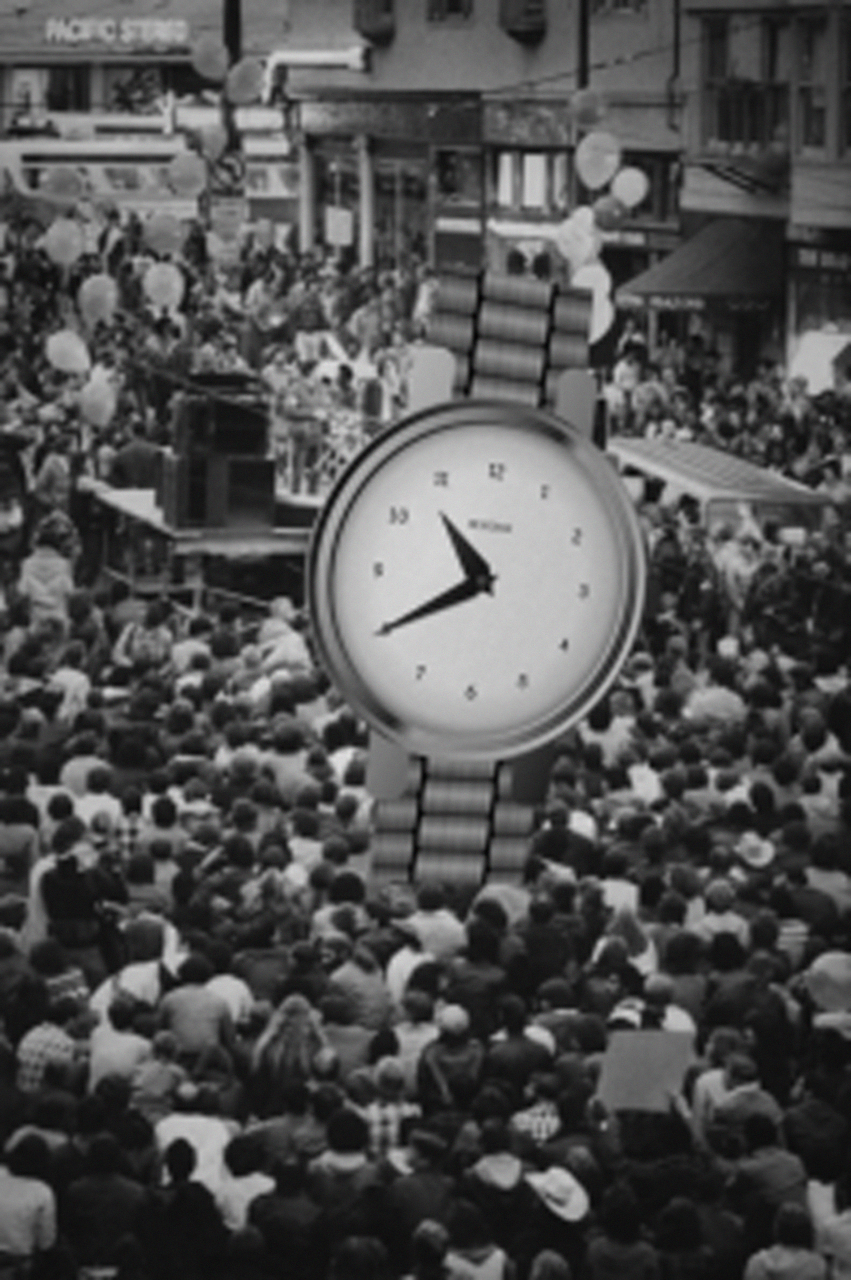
10:40
